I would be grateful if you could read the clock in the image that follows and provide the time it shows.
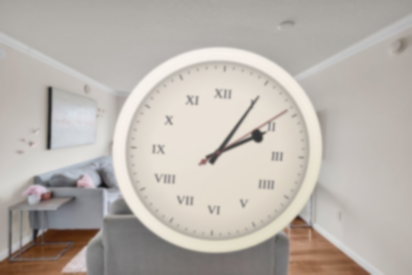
2:05:09
